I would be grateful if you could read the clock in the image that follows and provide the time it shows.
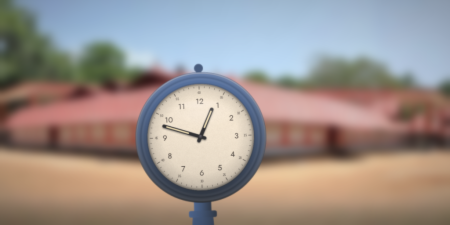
12:48
